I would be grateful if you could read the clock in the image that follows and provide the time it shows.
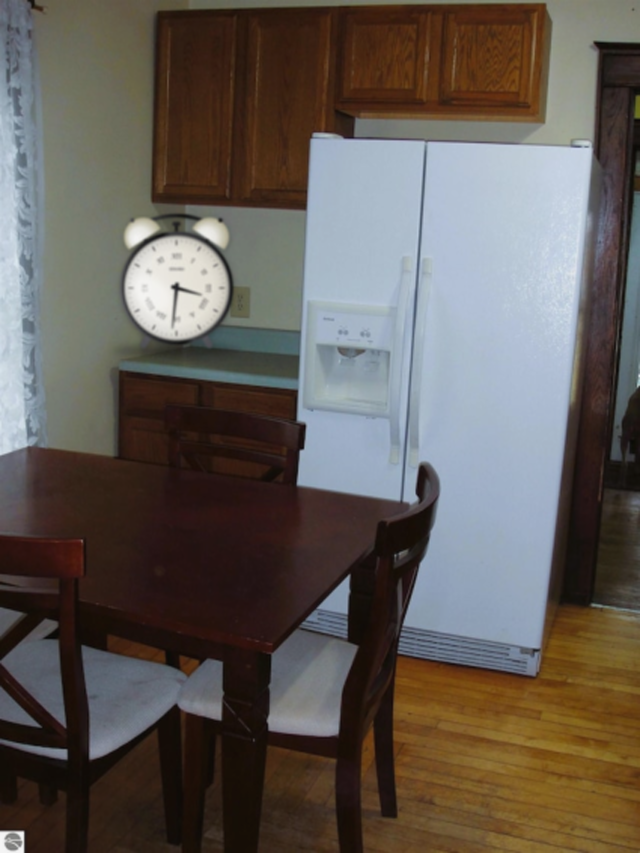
3:31
